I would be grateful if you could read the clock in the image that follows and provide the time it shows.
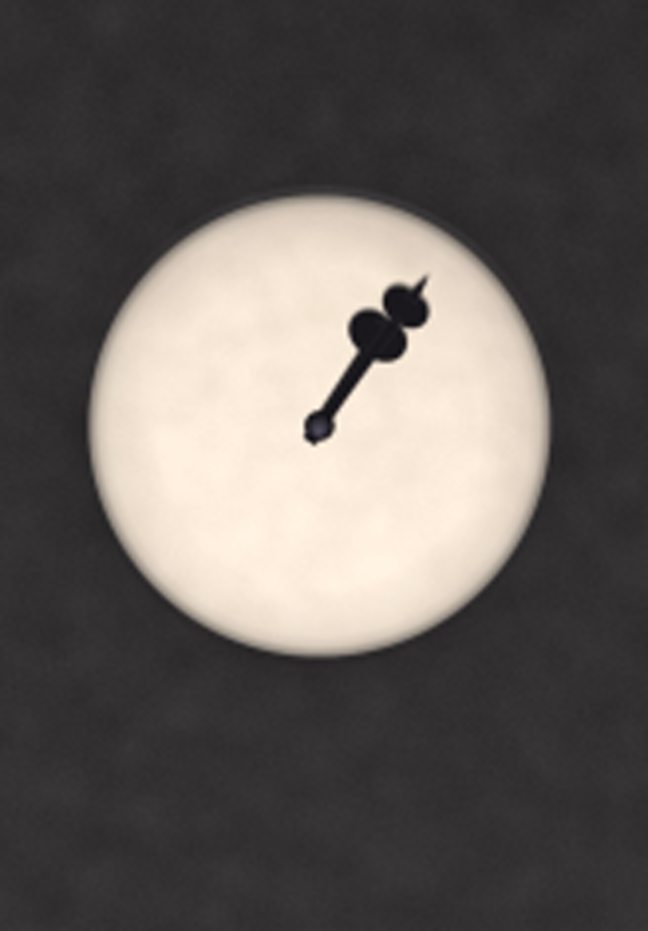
1:06
